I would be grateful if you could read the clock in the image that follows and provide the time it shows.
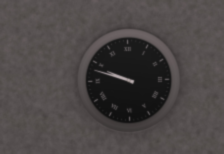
9:48
